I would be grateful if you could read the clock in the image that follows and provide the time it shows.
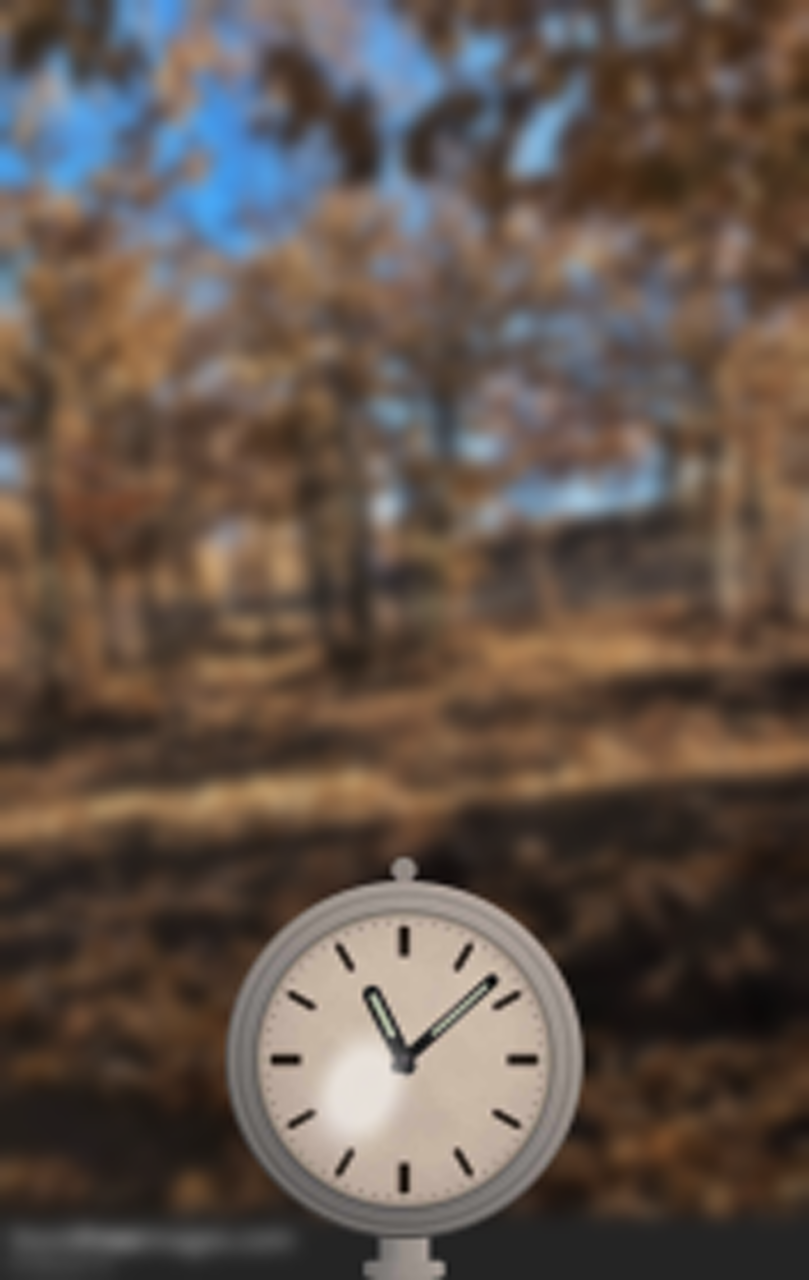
11:08
